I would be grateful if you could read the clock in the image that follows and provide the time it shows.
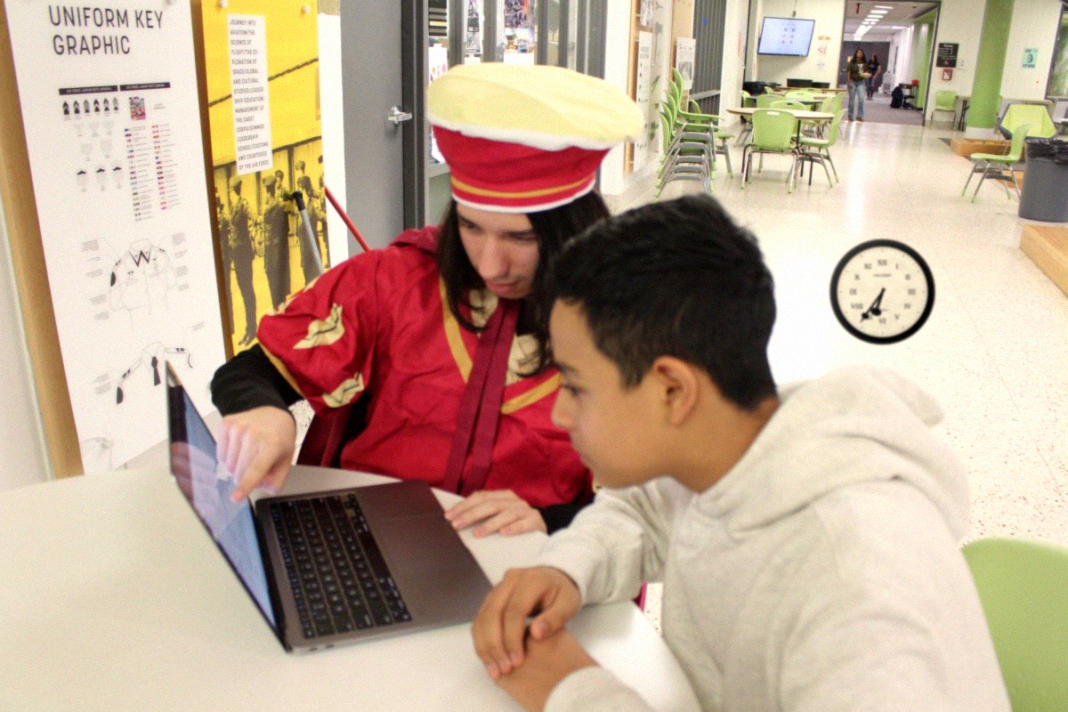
6:36
